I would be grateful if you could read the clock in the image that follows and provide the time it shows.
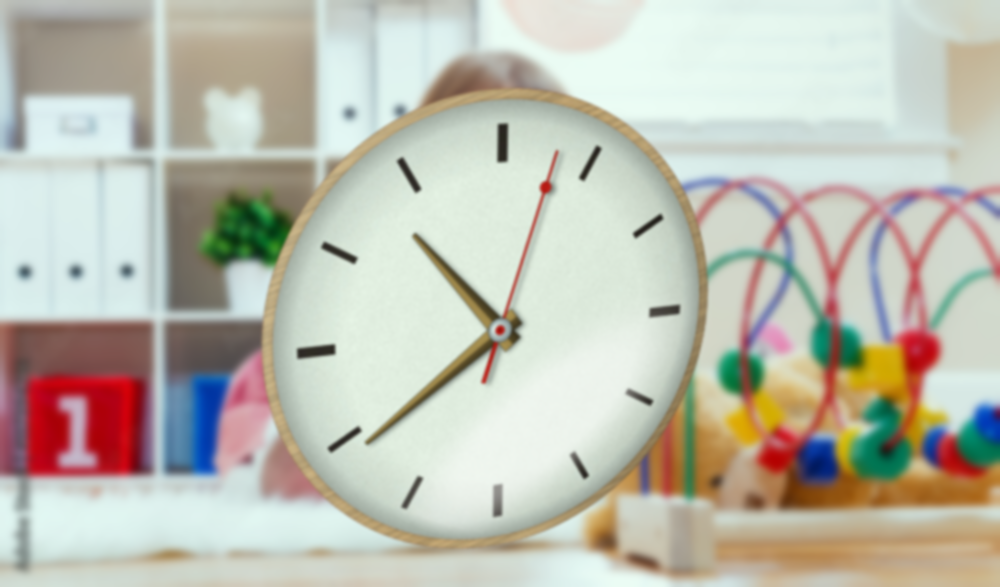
10:39:03
